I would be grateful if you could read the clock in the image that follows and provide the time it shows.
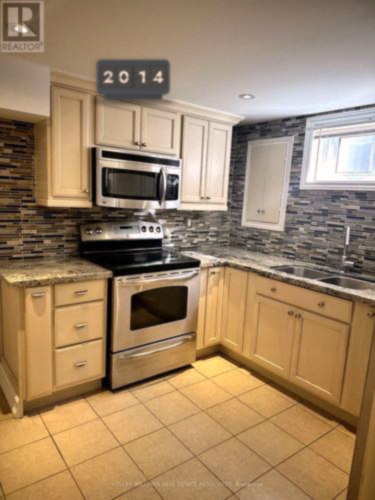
20:14
